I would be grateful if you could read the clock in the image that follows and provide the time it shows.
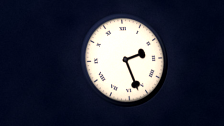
2:27
